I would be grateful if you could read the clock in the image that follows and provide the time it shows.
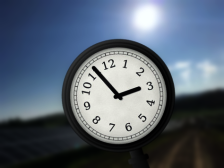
2:56
